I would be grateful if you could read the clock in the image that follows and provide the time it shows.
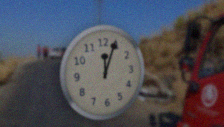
12:04
